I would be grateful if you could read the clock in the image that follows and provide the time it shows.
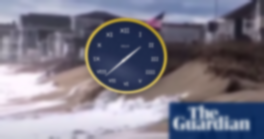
1:38
